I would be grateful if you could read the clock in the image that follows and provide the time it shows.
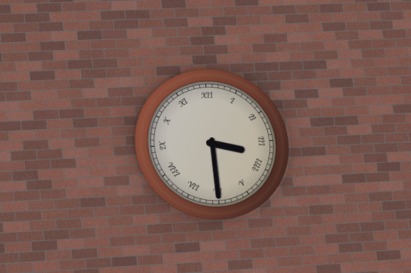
3:30
